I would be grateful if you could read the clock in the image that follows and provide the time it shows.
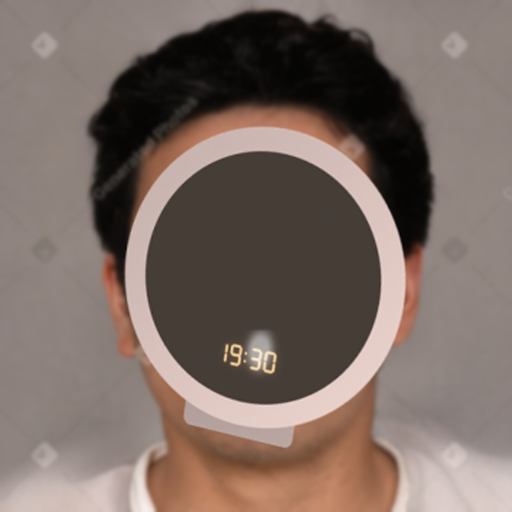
19:30
